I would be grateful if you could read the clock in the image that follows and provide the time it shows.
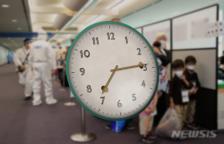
7:14
